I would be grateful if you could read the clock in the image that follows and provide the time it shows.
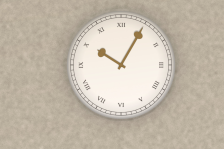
10:05
